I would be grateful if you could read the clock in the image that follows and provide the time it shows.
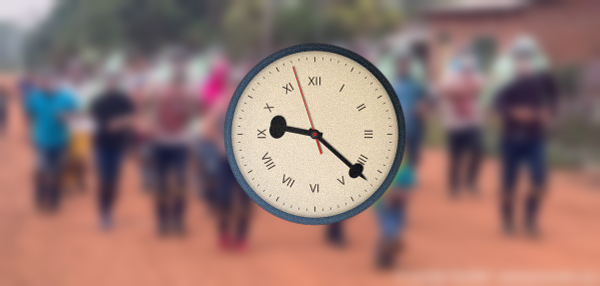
9:21:57
